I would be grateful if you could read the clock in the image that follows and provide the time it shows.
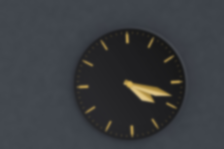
4:18
